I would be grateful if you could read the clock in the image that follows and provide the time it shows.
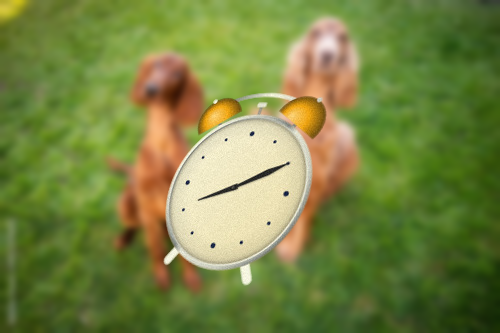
8:10
